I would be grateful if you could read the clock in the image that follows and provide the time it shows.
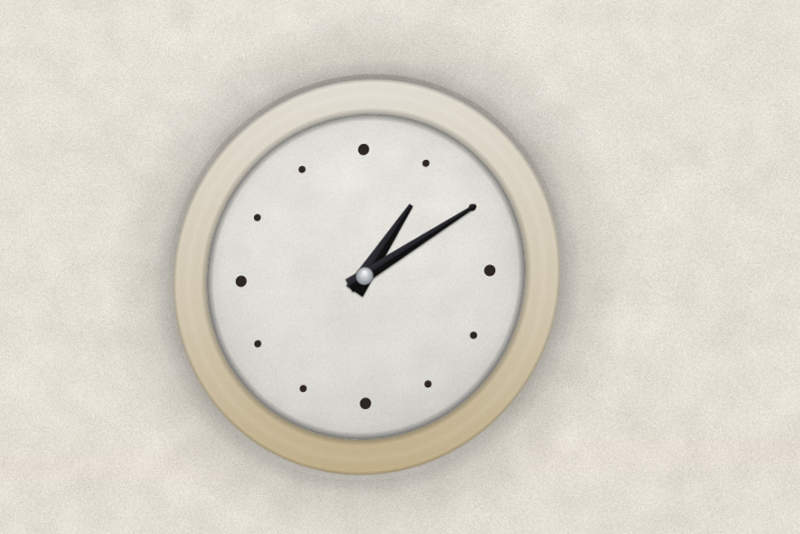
1:10
